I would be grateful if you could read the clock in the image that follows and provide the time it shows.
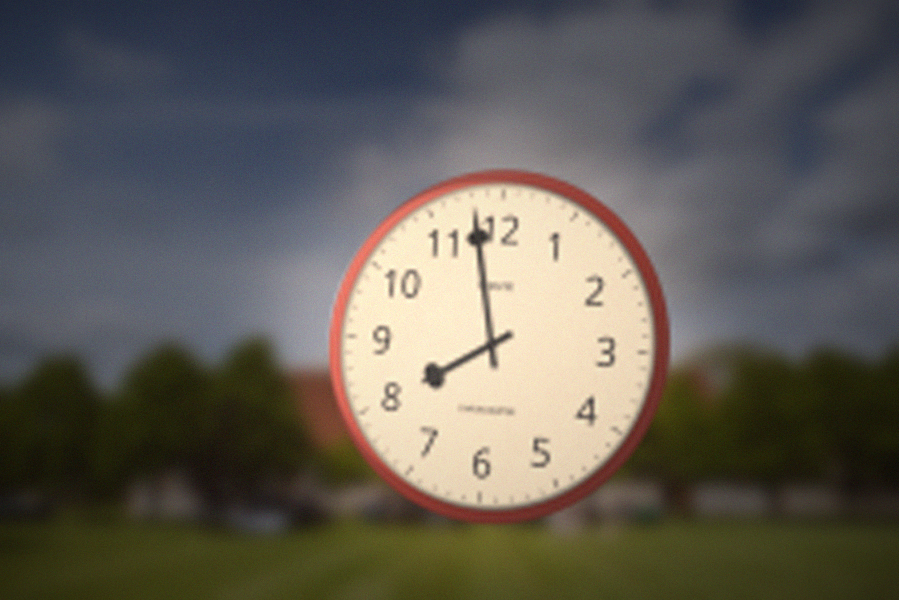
7:58
